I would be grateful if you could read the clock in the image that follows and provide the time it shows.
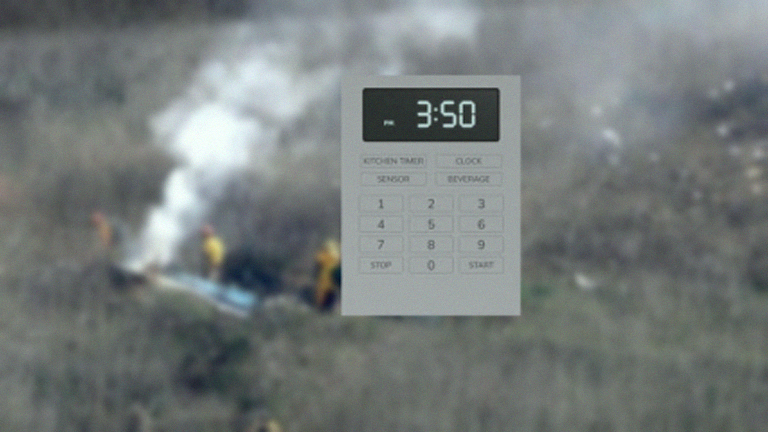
3:50
